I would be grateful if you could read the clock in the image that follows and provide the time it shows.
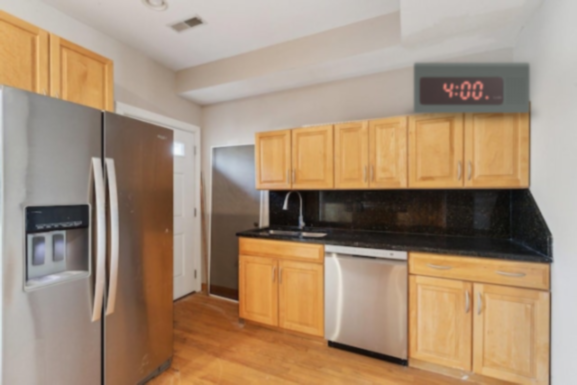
4:00
